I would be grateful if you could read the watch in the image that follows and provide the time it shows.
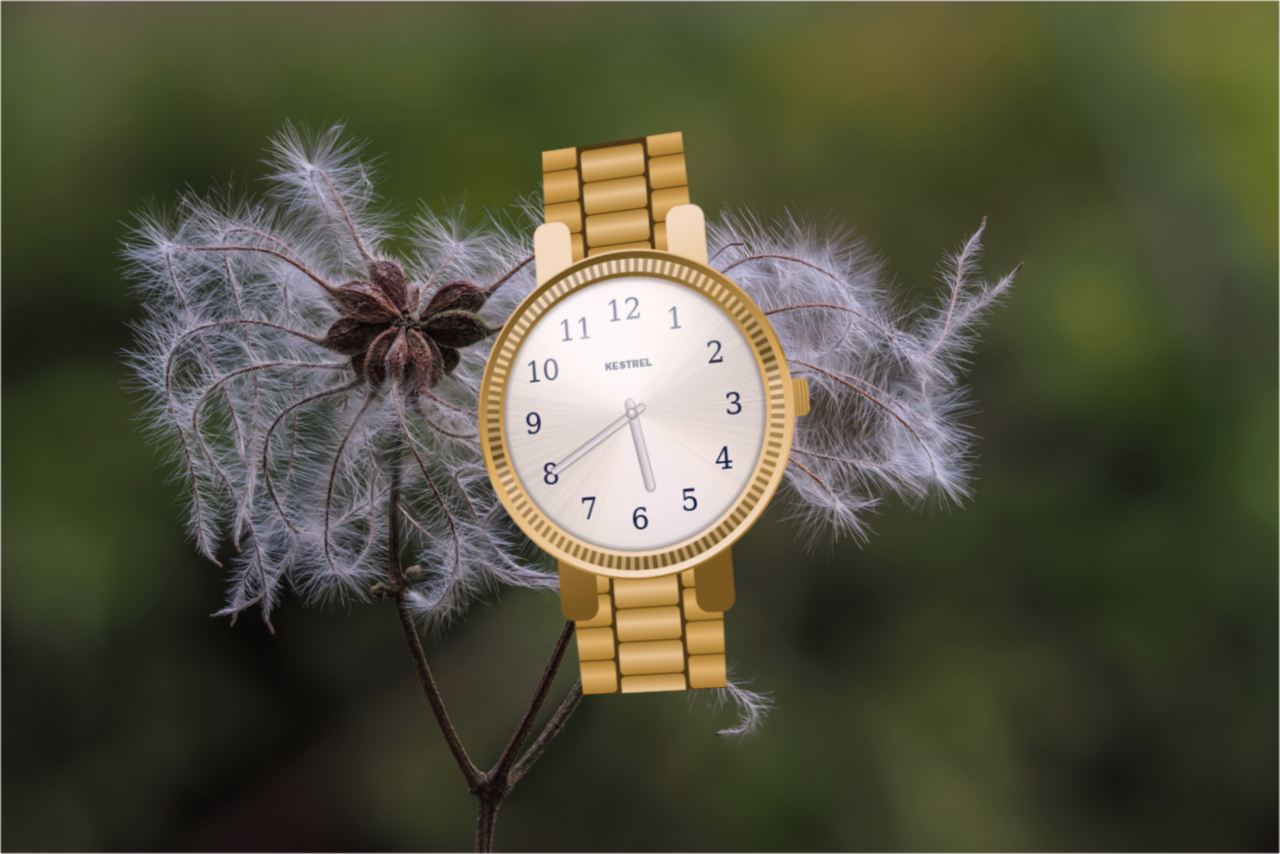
5:40
